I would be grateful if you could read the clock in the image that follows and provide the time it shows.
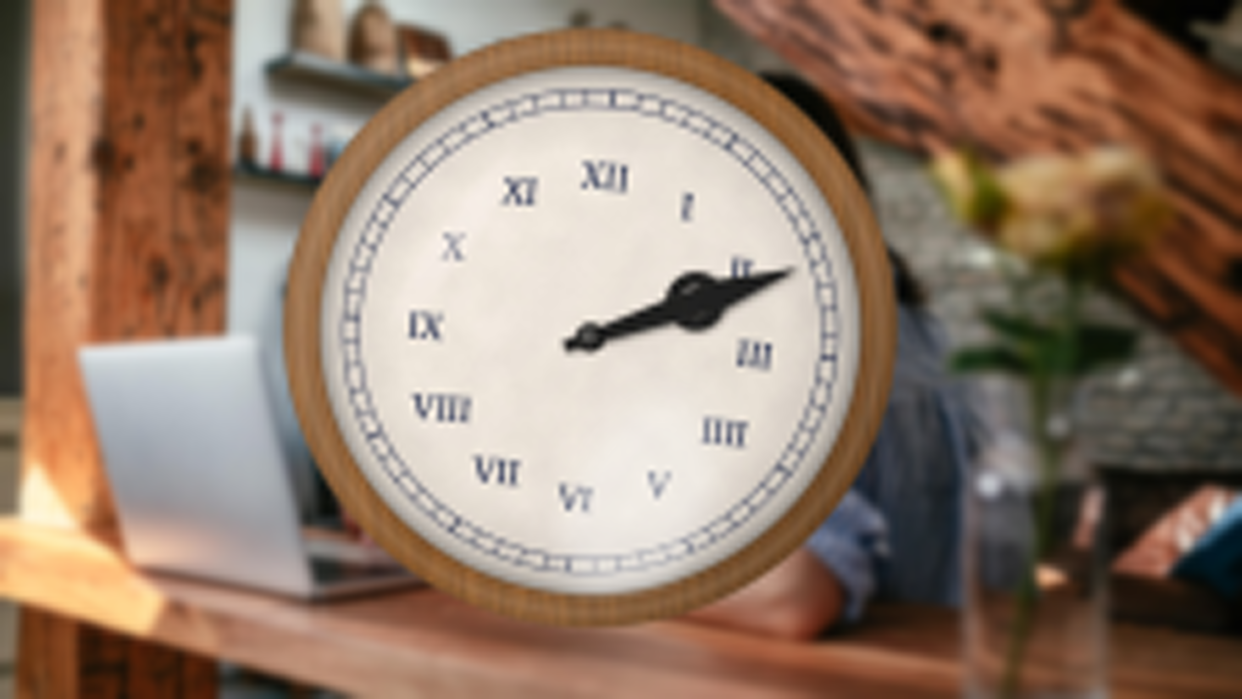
2:11
